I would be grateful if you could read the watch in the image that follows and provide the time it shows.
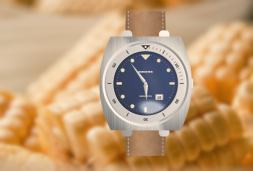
5:54
